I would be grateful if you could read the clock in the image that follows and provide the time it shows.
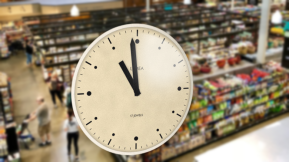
10:59
